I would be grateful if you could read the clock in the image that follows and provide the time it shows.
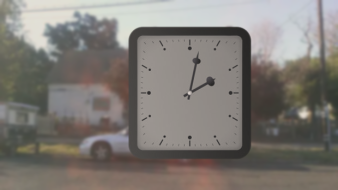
2:02
